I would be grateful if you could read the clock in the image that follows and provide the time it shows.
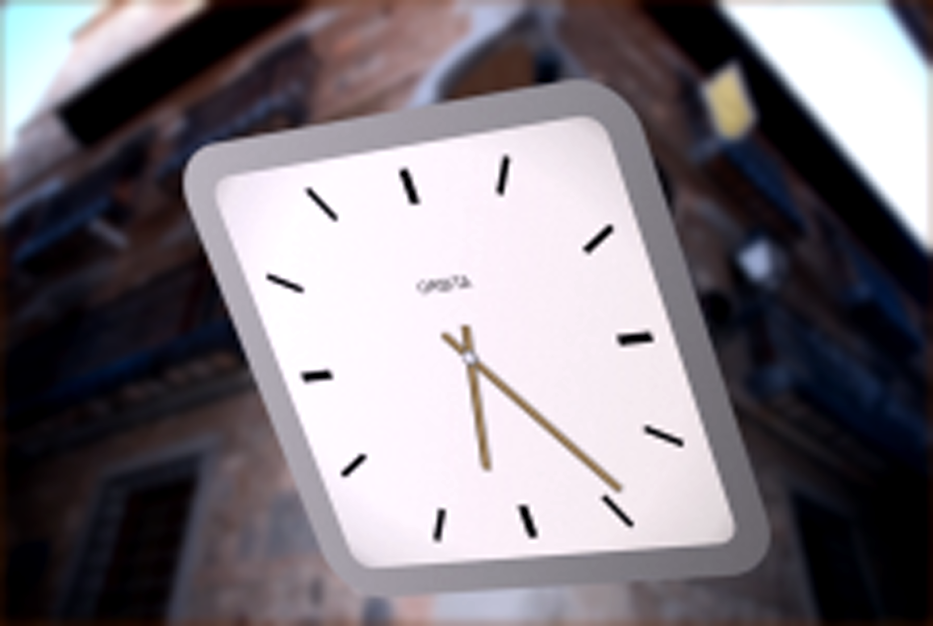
6:24
